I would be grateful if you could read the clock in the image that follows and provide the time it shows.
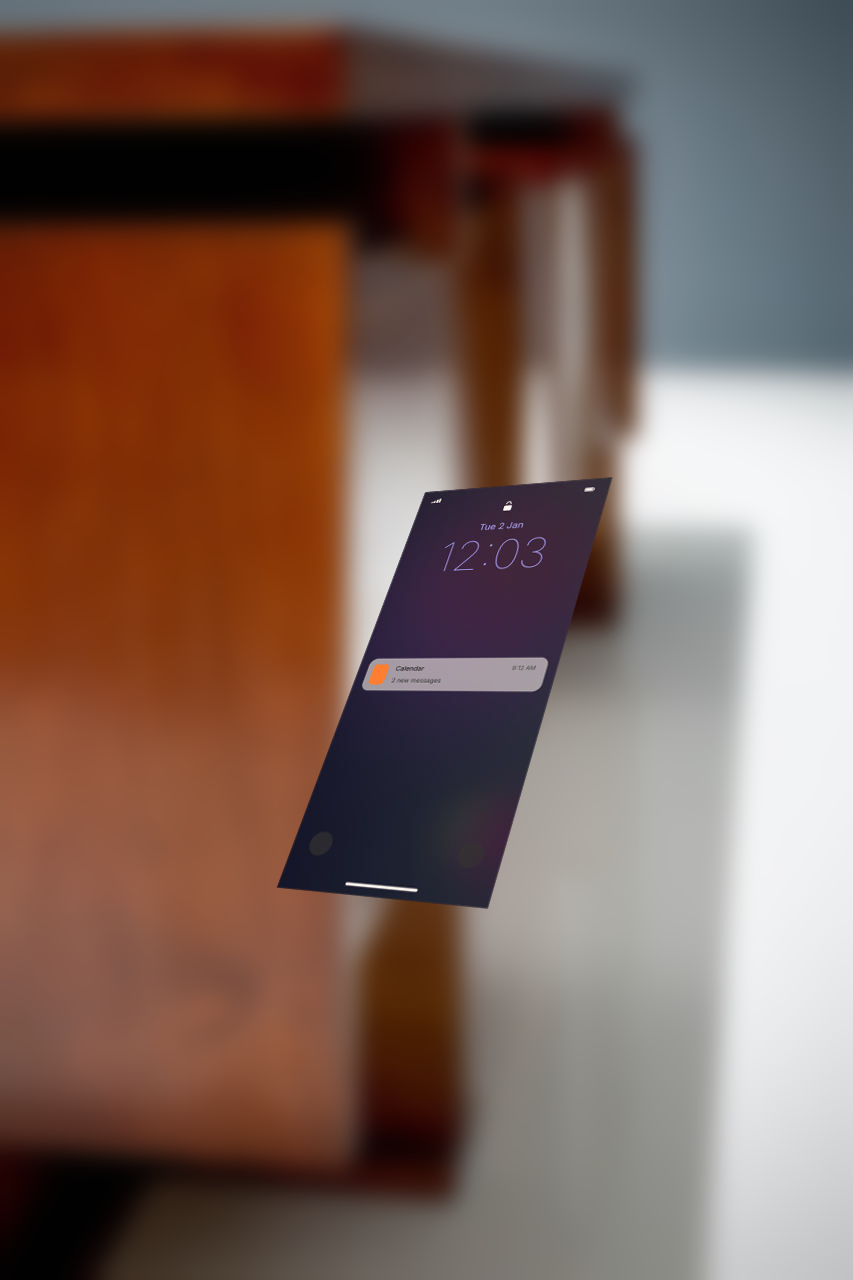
12:03
